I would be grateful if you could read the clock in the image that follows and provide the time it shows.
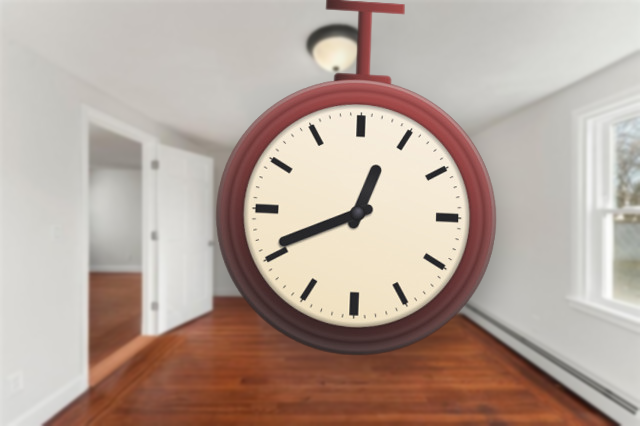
12:41
